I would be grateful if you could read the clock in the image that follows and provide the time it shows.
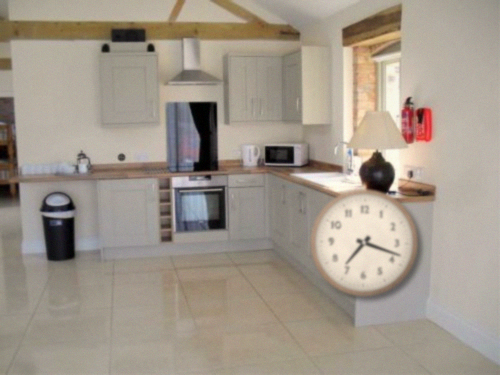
7:18
